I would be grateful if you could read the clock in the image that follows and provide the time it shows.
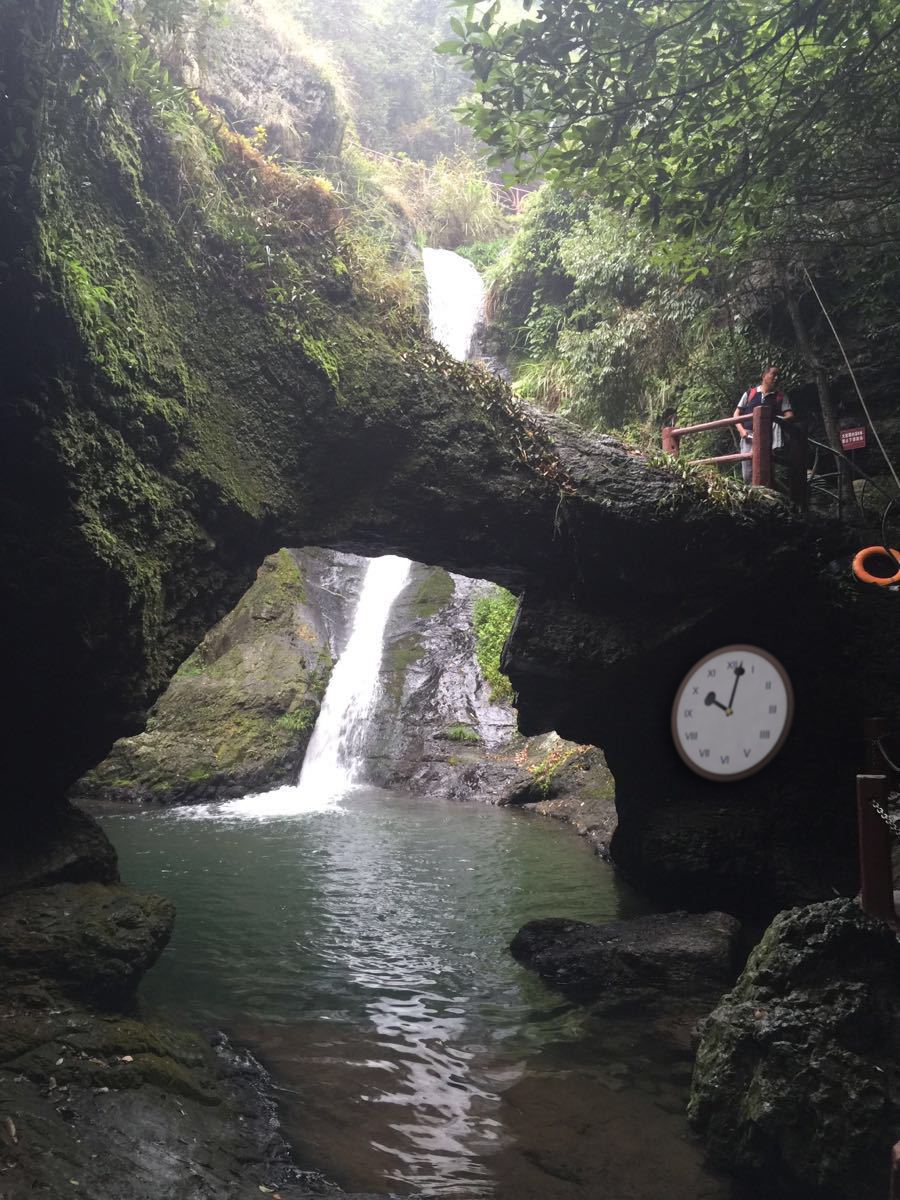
10:02
